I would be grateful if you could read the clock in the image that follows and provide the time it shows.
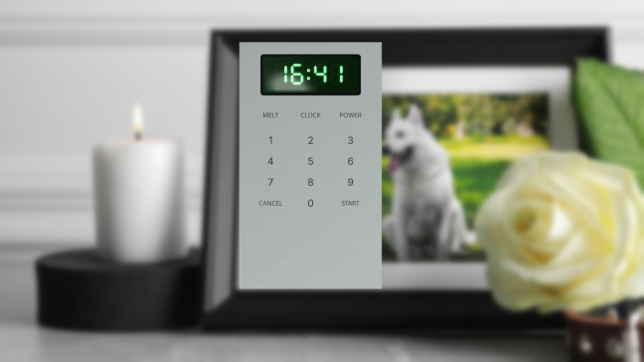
16:41
